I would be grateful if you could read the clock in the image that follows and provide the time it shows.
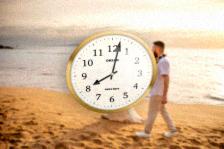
8:02
